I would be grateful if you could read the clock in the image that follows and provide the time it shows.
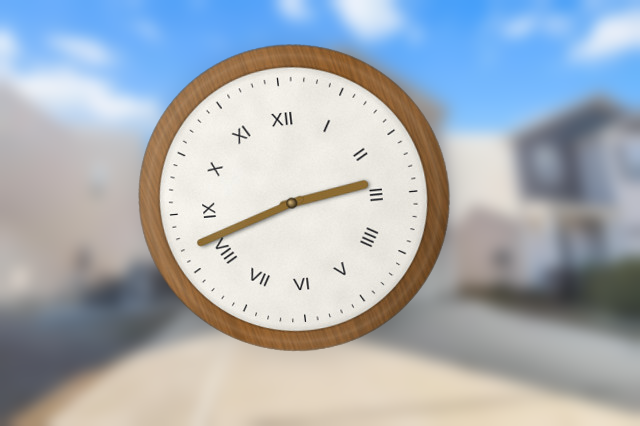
2:42
